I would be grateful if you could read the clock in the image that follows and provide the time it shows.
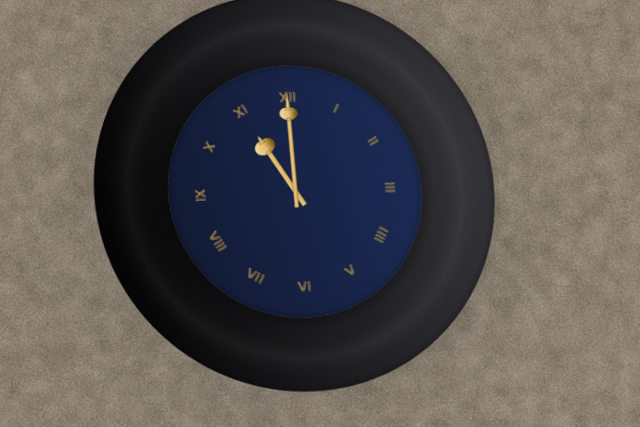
11:00
